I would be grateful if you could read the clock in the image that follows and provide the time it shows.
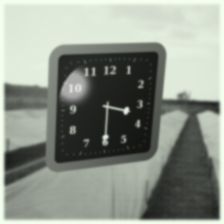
3:30
